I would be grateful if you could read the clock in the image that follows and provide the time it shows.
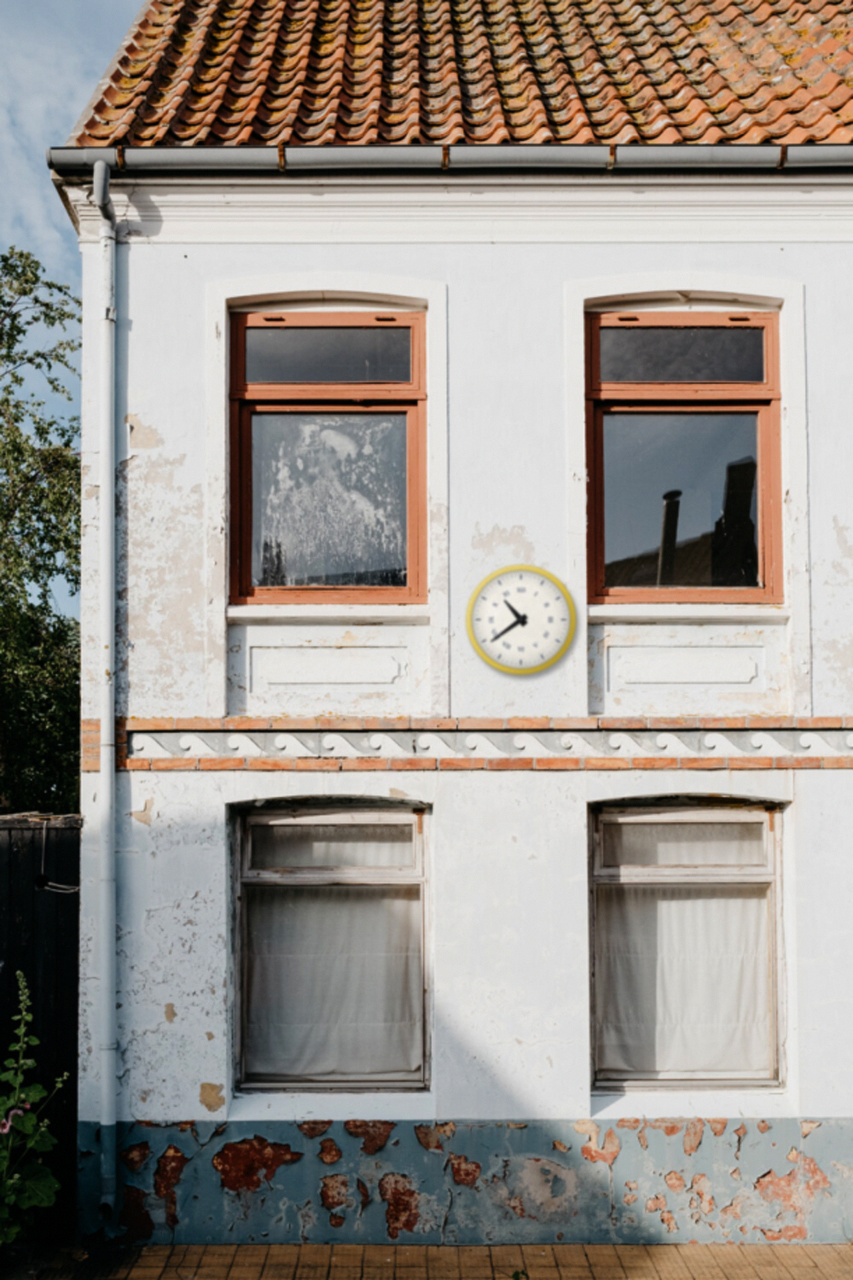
10:39
